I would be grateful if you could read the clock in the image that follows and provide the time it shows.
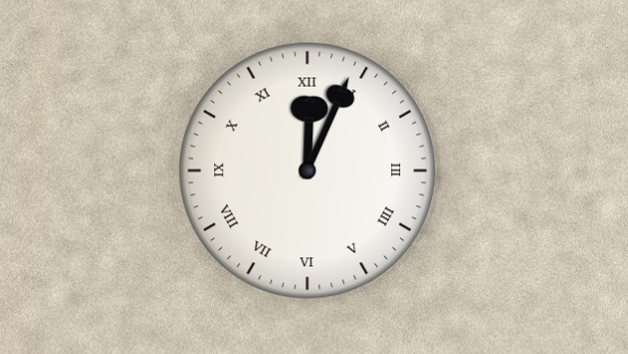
12:04
